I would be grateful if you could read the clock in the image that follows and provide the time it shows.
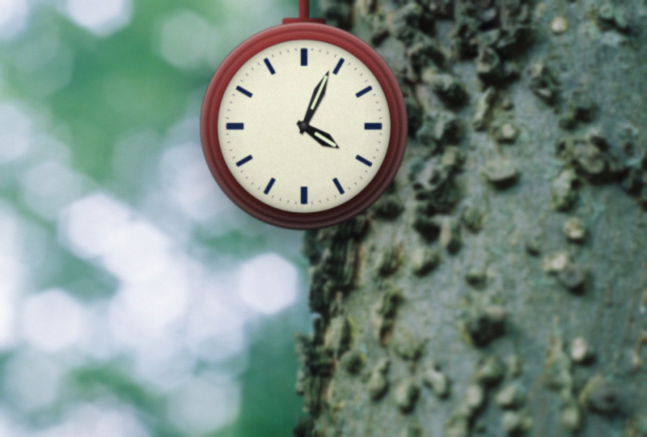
4:04
